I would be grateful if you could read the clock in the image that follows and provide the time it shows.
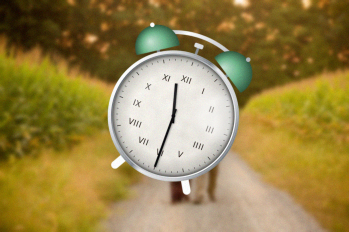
11:30
